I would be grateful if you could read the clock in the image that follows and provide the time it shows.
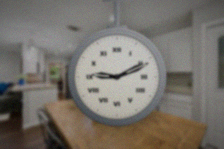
9:11
